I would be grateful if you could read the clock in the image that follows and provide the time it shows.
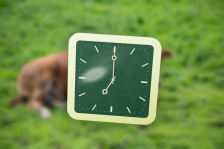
7:00
